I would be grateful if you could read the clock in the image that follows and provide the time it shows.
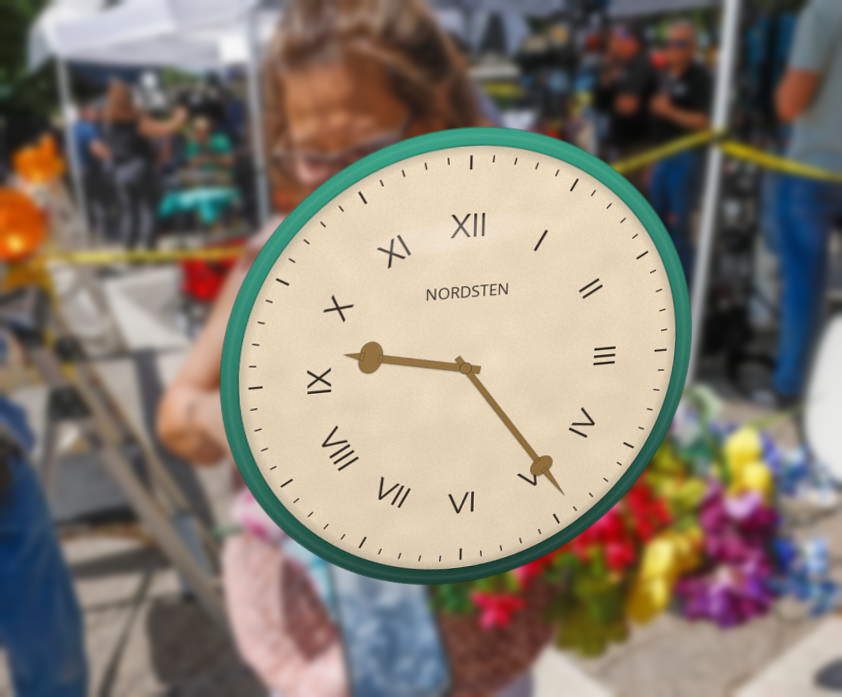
9:24
